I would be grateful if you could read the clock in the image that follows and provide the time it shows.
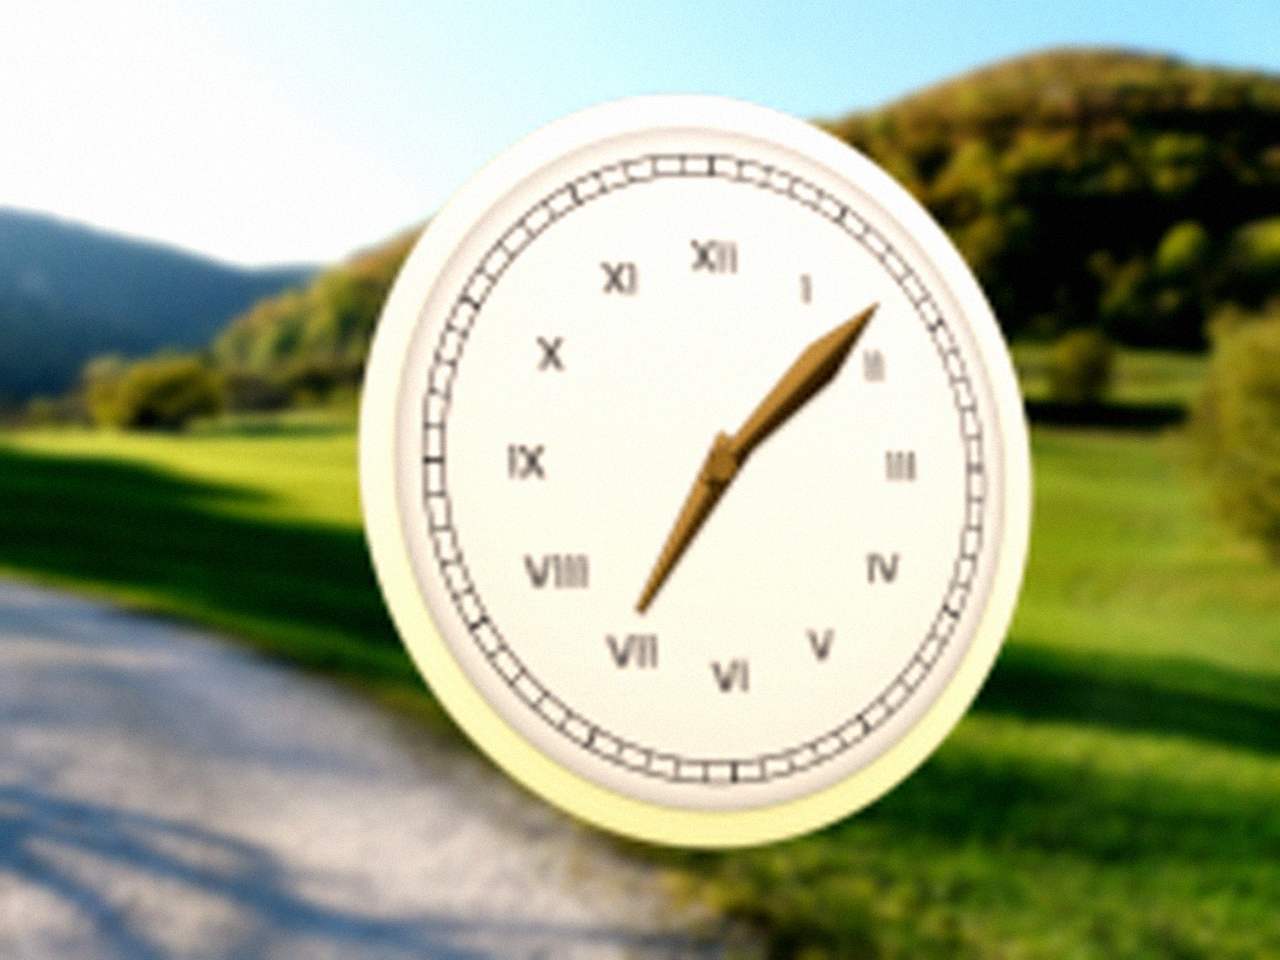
7:08
